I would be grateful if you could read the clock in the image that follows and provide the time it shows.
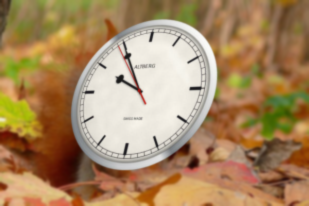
9:54:54
